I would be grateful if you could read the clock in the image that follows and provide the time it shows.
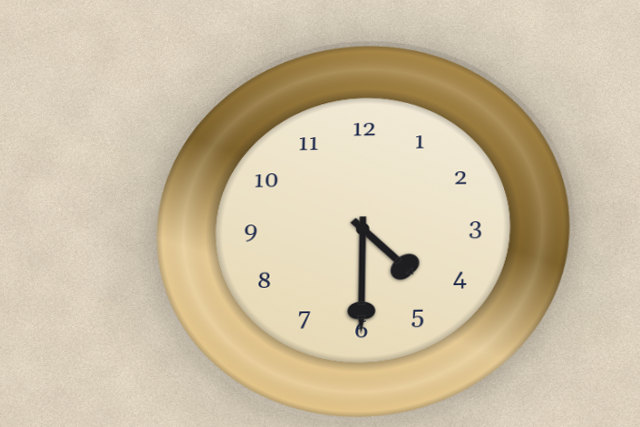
4:30
